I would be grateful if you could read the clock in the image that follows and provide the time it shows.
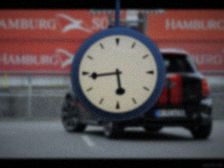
5:44
